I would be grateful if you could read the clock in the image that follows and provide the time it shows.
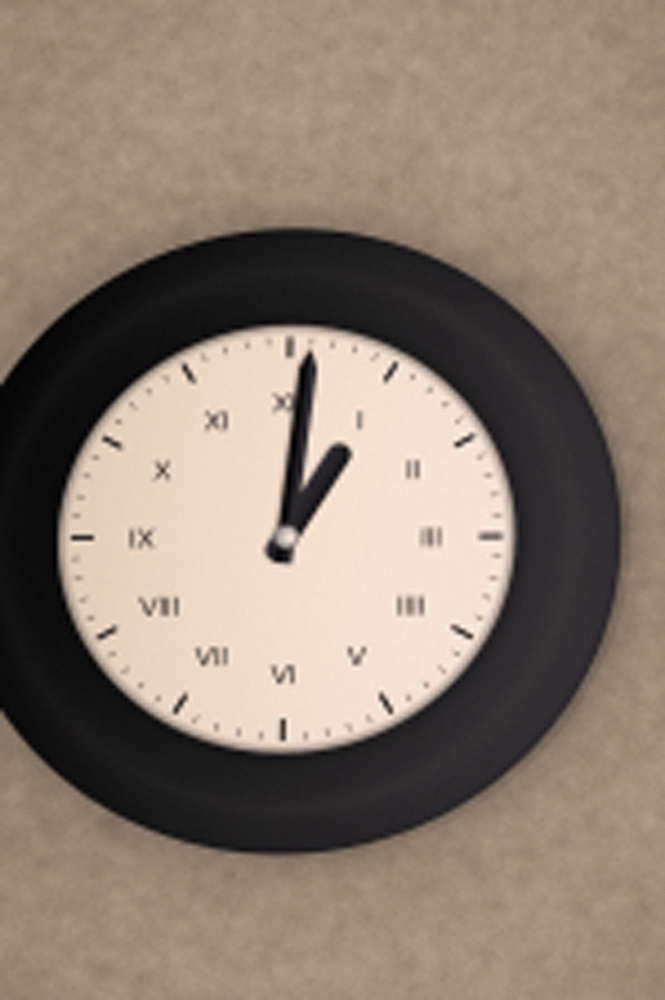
1:01
